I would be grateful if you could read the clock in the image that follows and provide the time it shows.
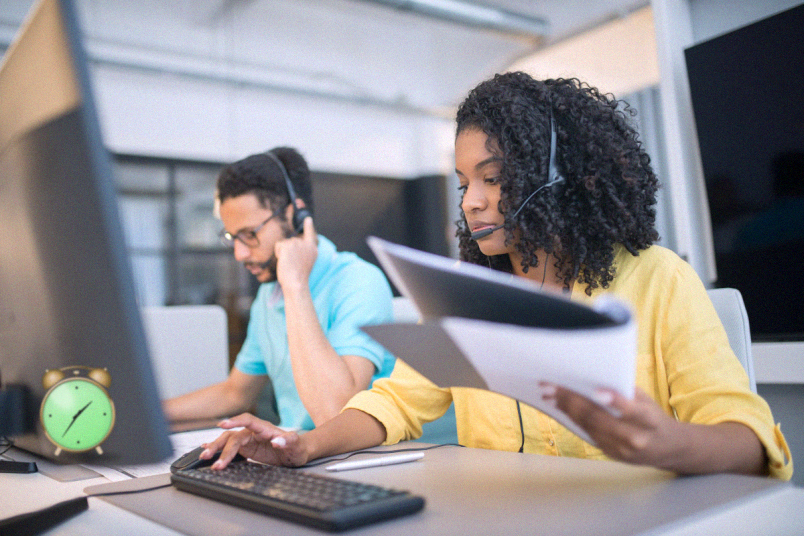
1:36
